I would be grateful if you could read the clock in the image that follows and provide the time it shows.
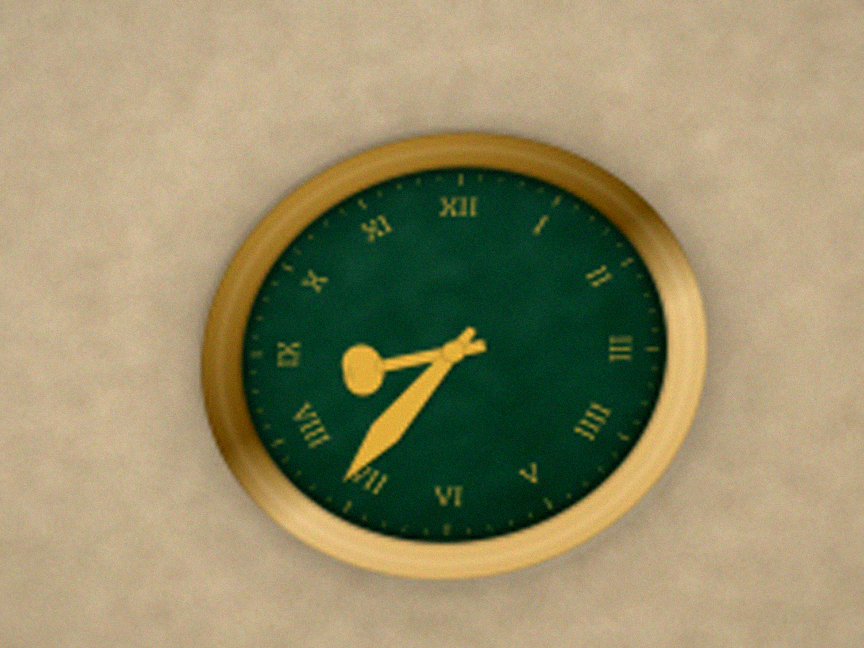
8:36
